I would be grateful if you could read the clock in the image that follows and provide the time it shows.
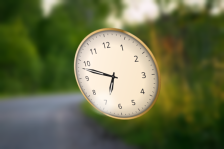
6:48
